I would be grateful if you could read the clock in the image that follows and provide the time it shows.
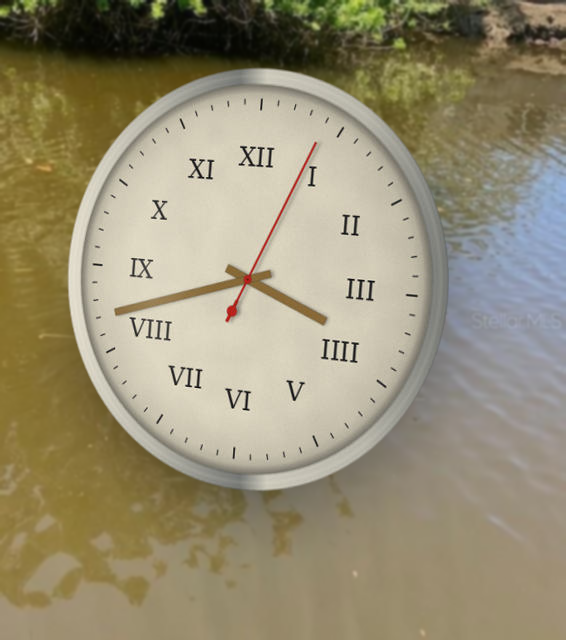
3:42:04
